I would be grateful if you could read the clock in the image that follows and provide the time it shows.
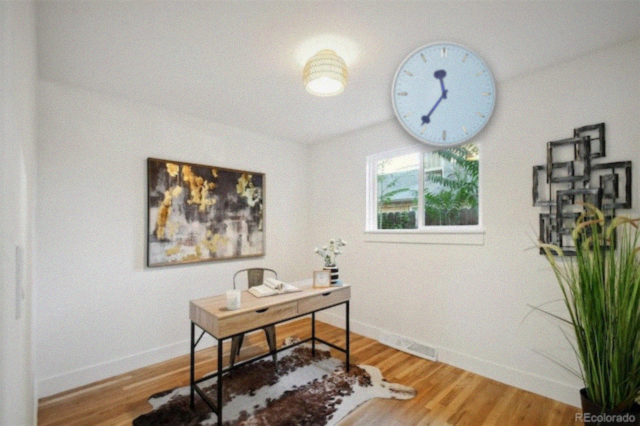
11:36
